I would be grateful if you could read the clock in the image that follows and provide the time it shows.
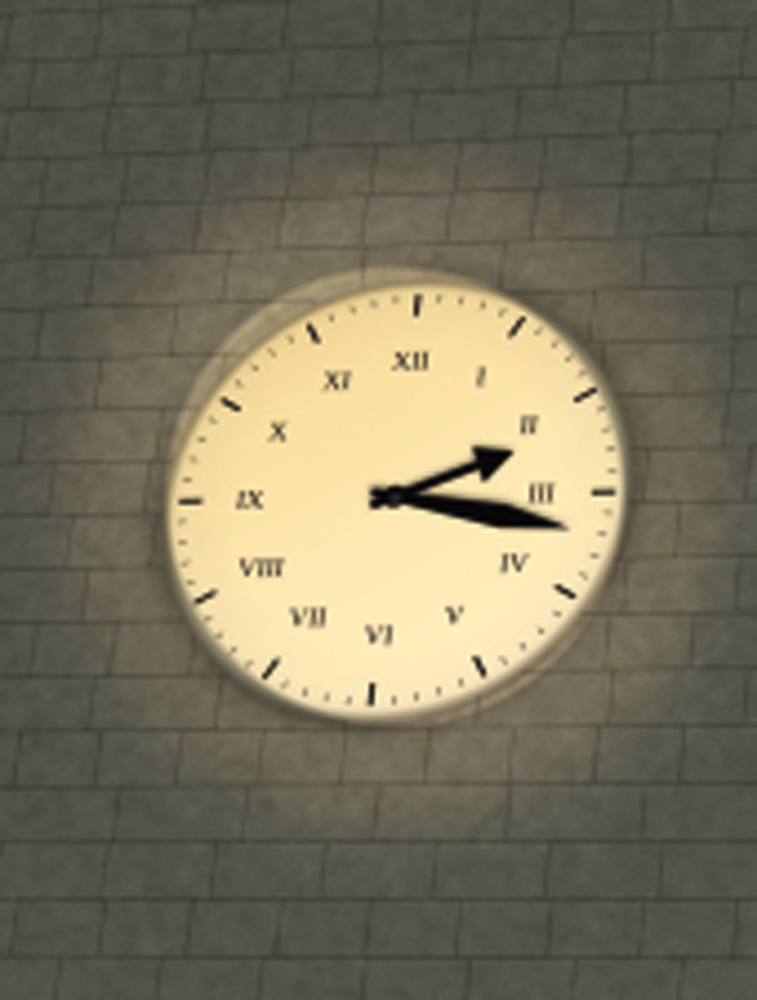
2:17
